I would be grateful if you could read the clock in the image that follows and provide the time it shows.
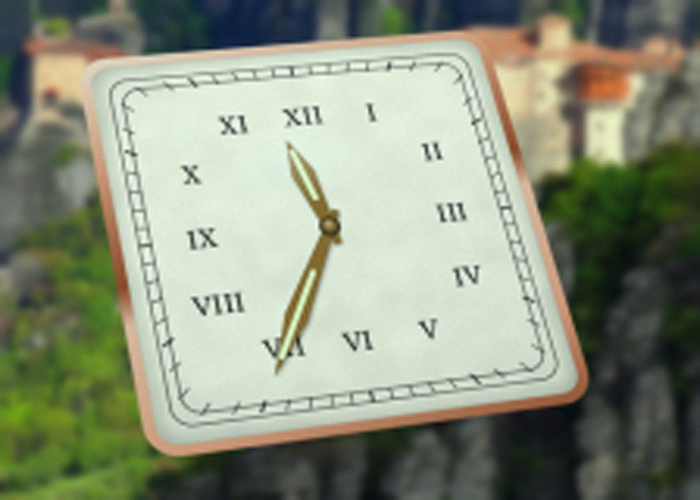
11:35
